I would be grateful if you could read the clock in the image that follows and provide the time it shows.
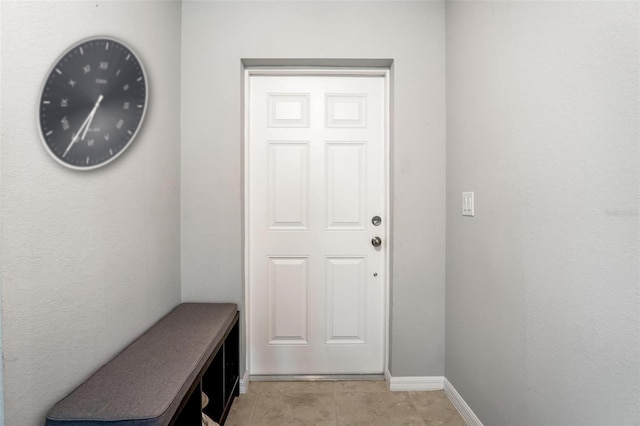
6:35
